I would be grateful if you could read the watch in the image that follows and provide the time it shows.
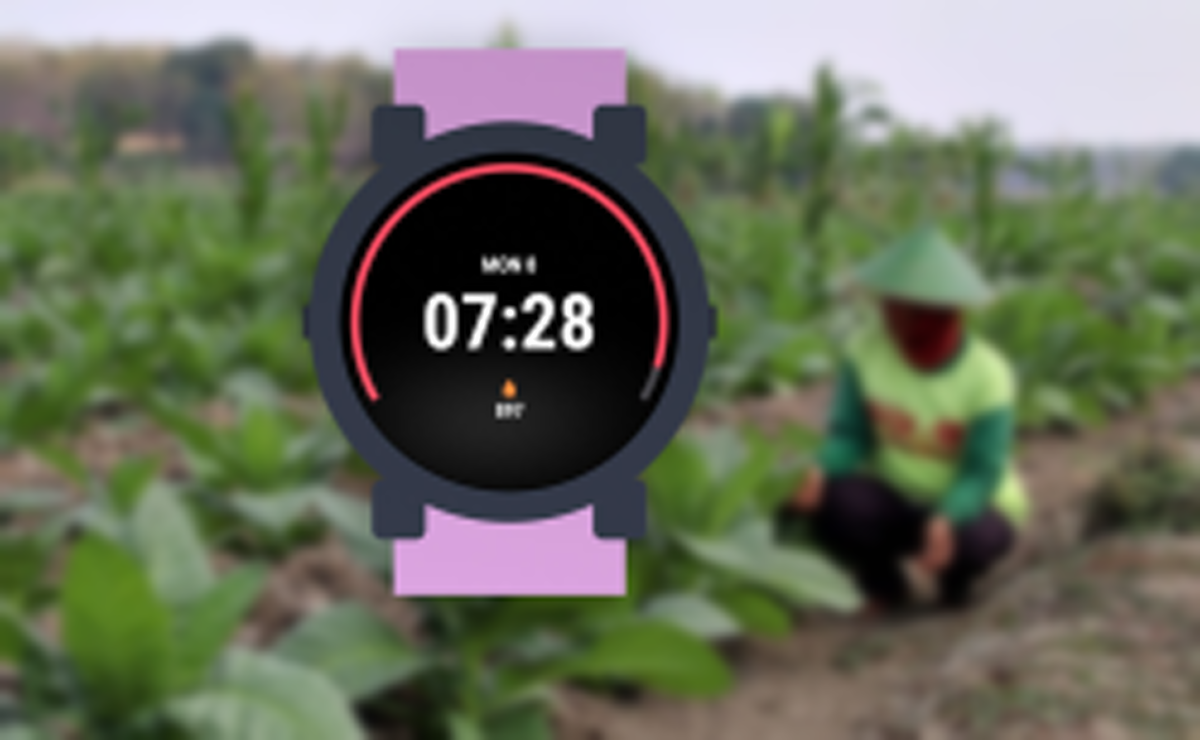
7:28
